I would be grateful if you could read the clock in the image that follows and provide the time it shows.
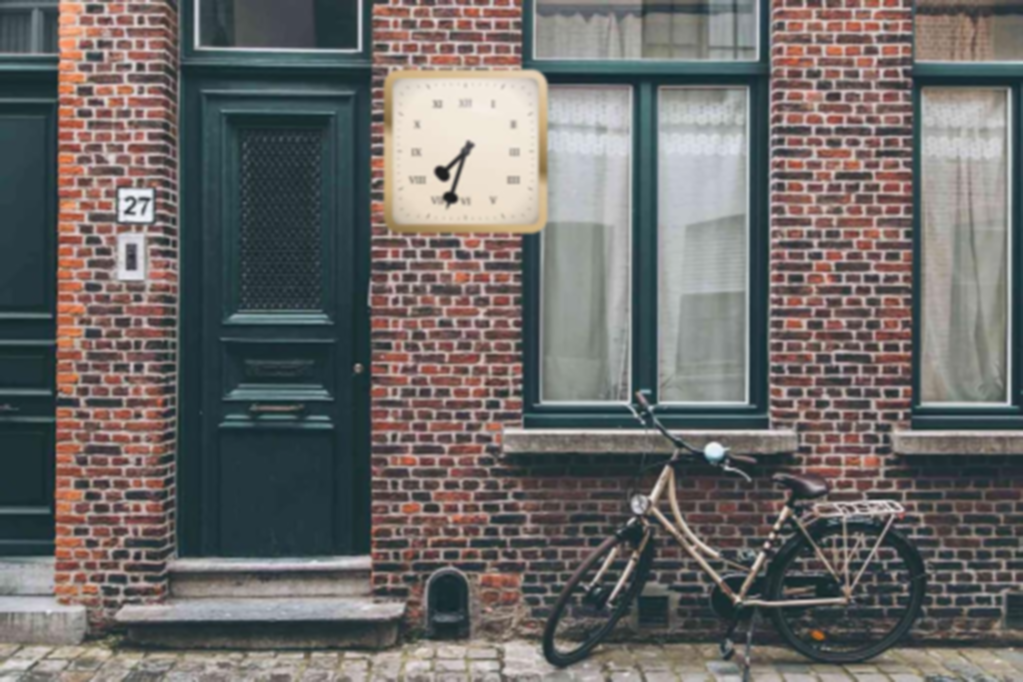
7:33
